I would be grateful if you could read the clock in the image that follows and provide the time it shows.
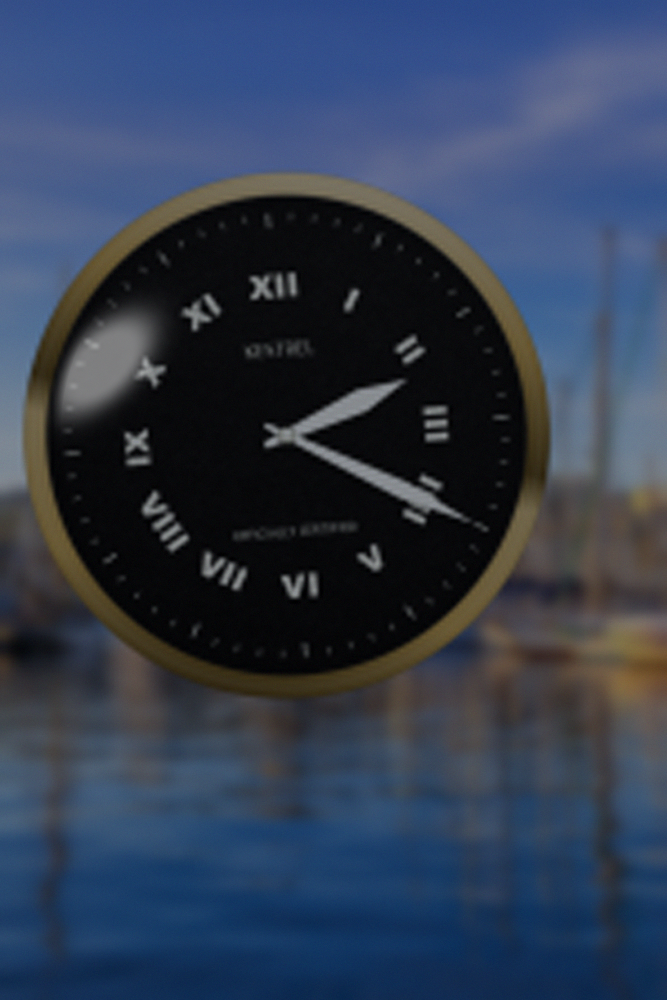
2:20
